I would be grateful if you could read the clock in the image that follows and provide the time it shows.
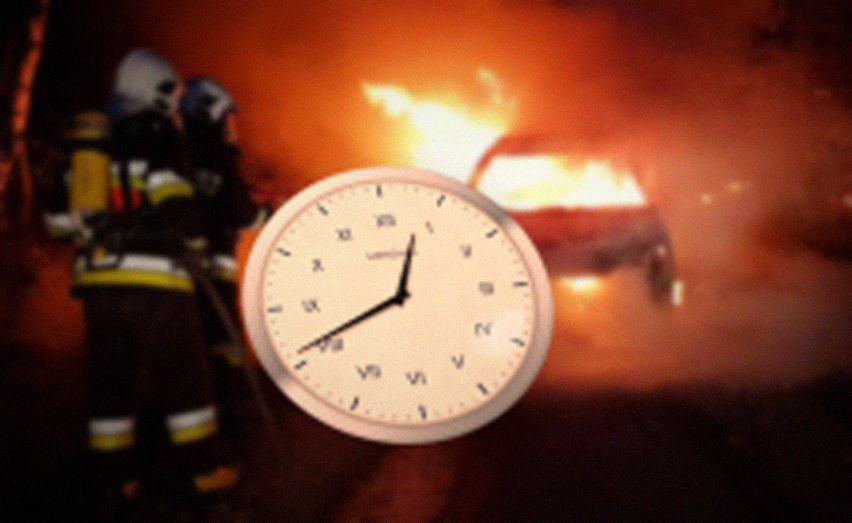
12:41
